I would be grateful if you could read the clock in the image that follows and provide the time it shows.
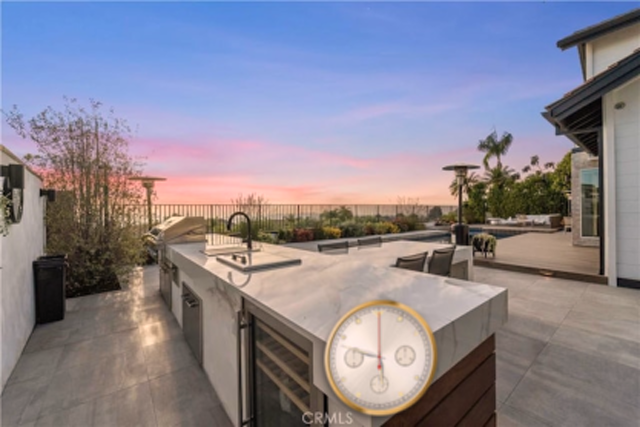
5:48
